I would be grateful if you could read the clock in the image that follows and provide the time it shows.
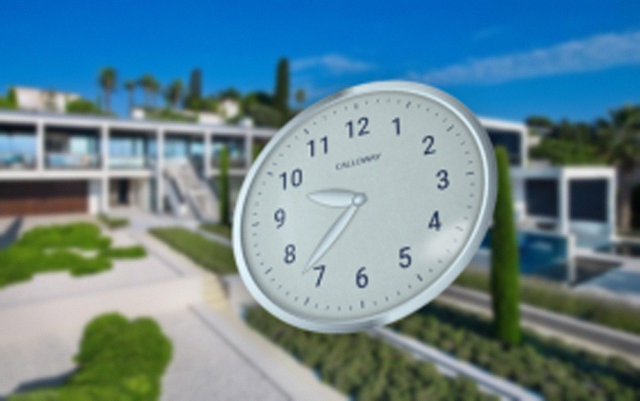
9:37
